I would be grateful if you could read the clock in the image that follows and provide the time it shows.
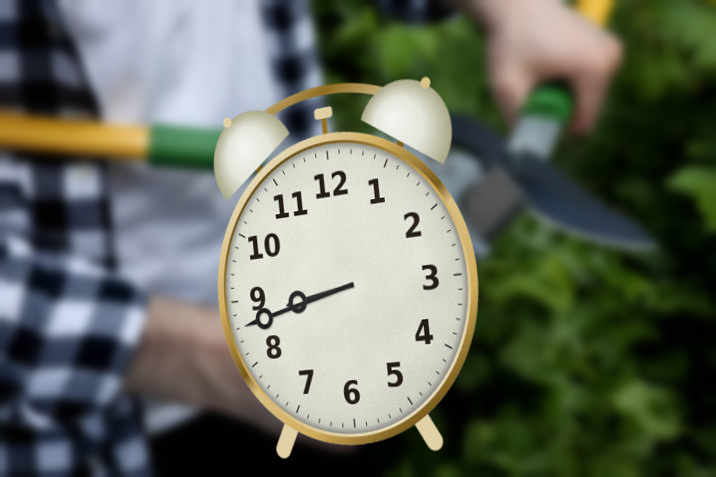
8:43
